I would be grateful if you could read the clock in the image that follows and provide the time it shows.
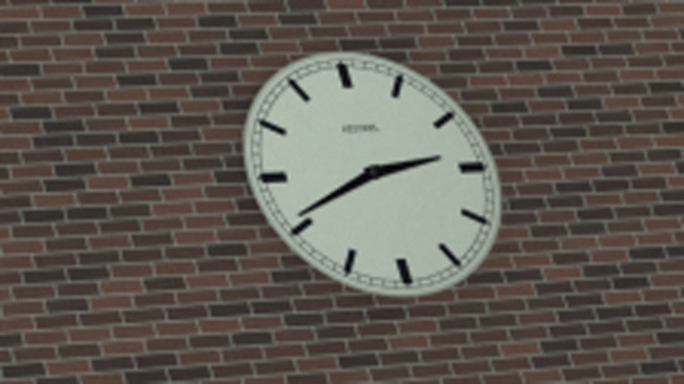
2:41
